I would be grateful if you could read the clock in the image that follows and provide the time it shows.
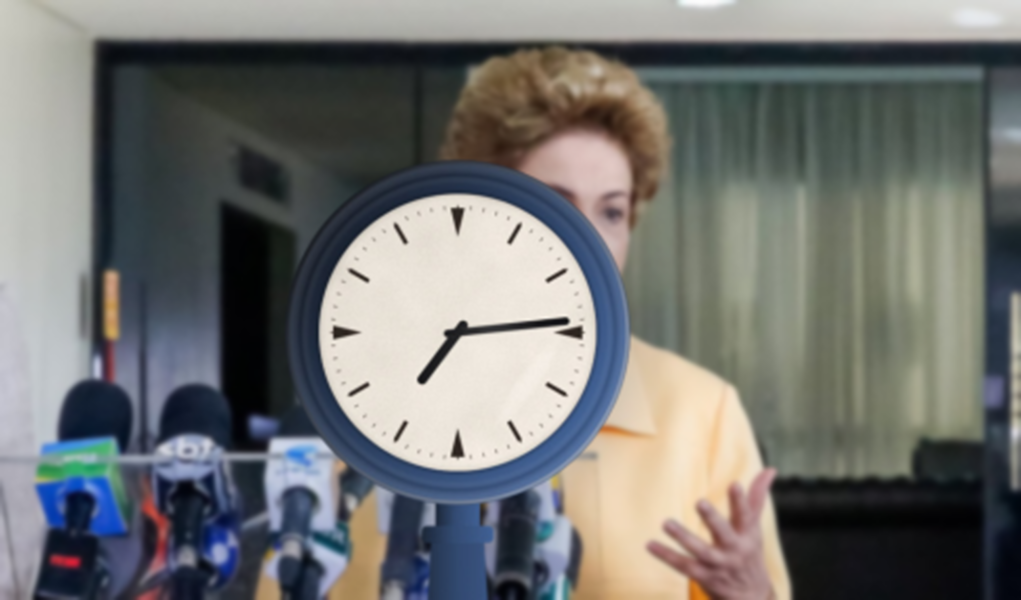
7:14
